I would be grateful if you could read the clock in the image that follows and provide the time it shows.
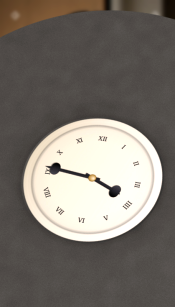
3:46
